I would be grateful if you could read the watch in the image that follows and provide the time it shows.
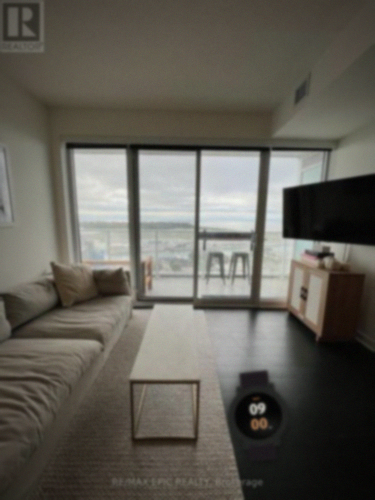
9:00
